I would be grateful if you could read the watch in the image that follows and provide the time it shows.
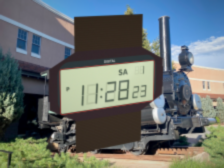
11:28:23
